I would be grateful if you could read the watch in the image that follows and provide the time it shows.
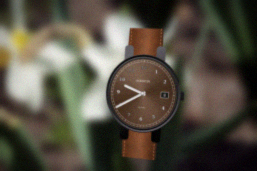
9:40
